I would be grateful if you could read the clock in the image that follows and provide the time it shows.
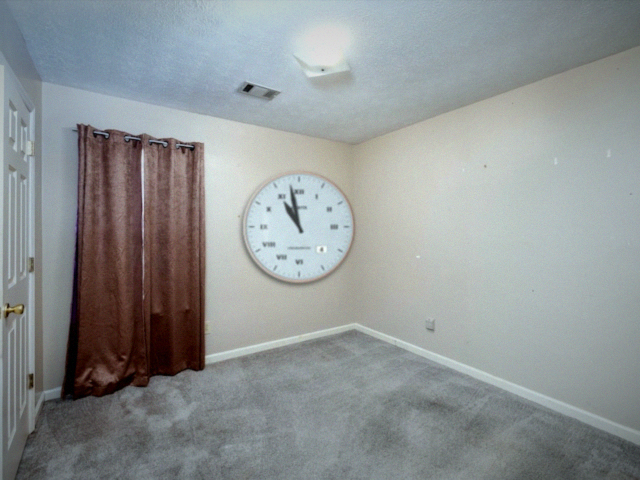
10:58
